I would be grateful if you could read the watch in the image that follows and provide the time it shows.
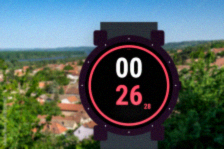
0:26
